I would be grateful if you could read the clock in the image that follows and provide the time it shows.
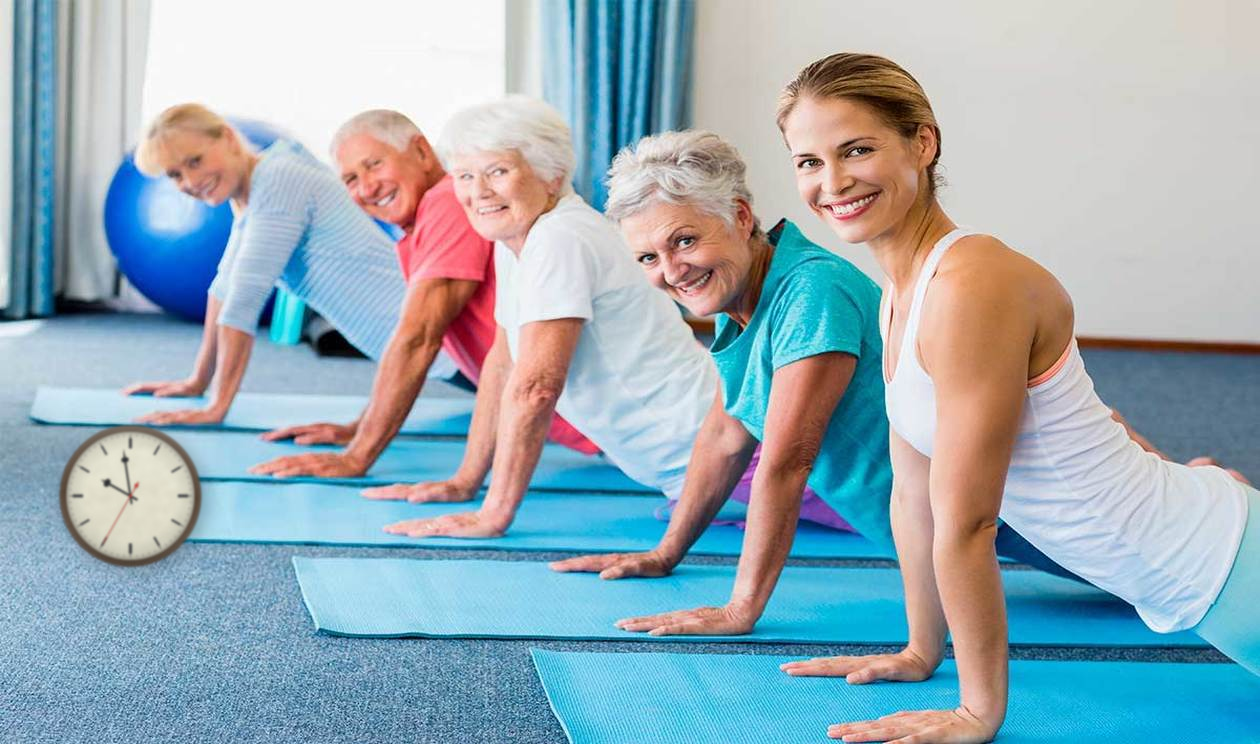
9:58:35
